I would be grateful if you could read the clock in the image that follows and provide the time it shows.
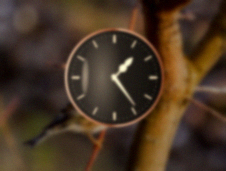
1:24
